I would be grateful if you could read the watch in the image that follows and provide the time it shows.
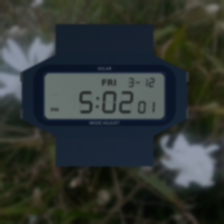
5:02:01
